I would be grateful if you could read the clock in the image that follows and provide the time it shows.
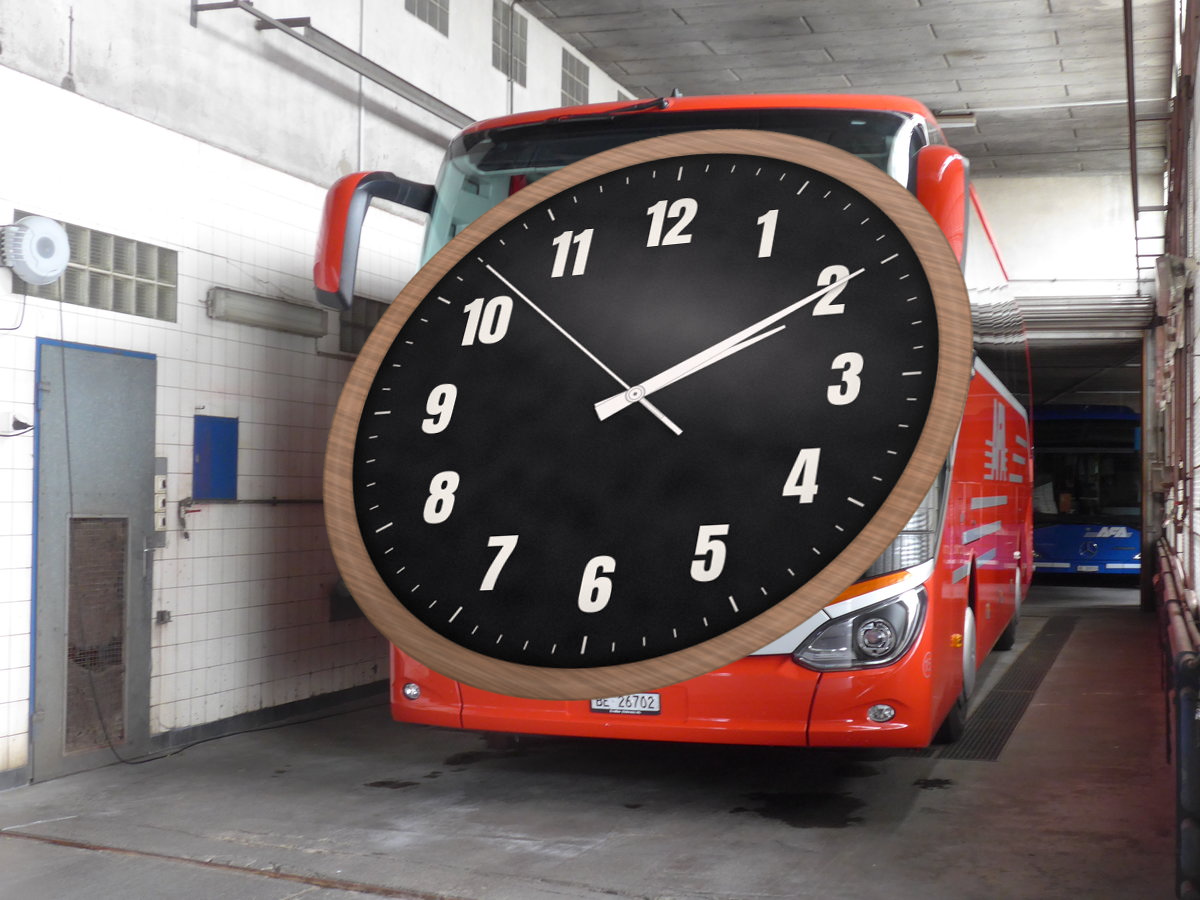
2:09:52
